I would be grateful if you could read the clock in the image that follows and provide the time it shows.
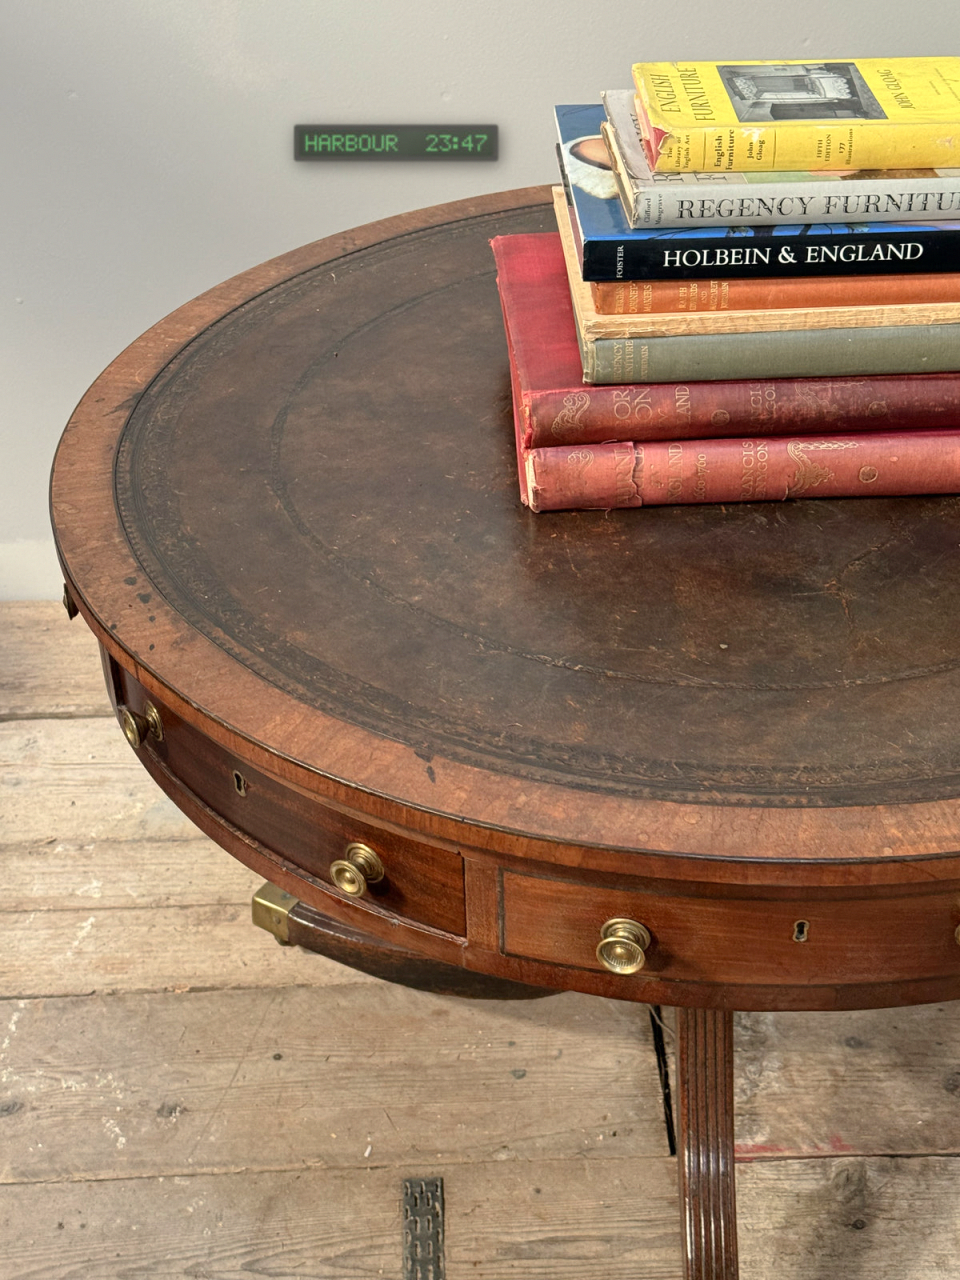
23:47
